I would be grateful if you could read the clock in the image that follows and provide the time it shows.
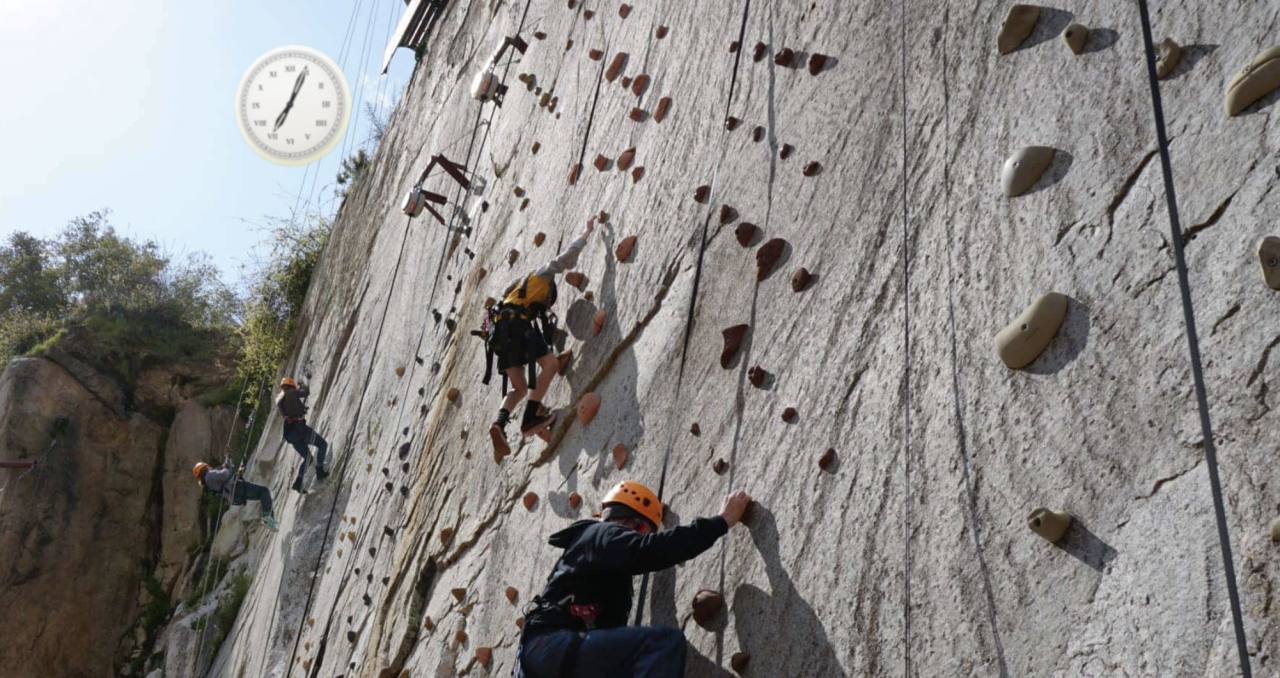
7:04
